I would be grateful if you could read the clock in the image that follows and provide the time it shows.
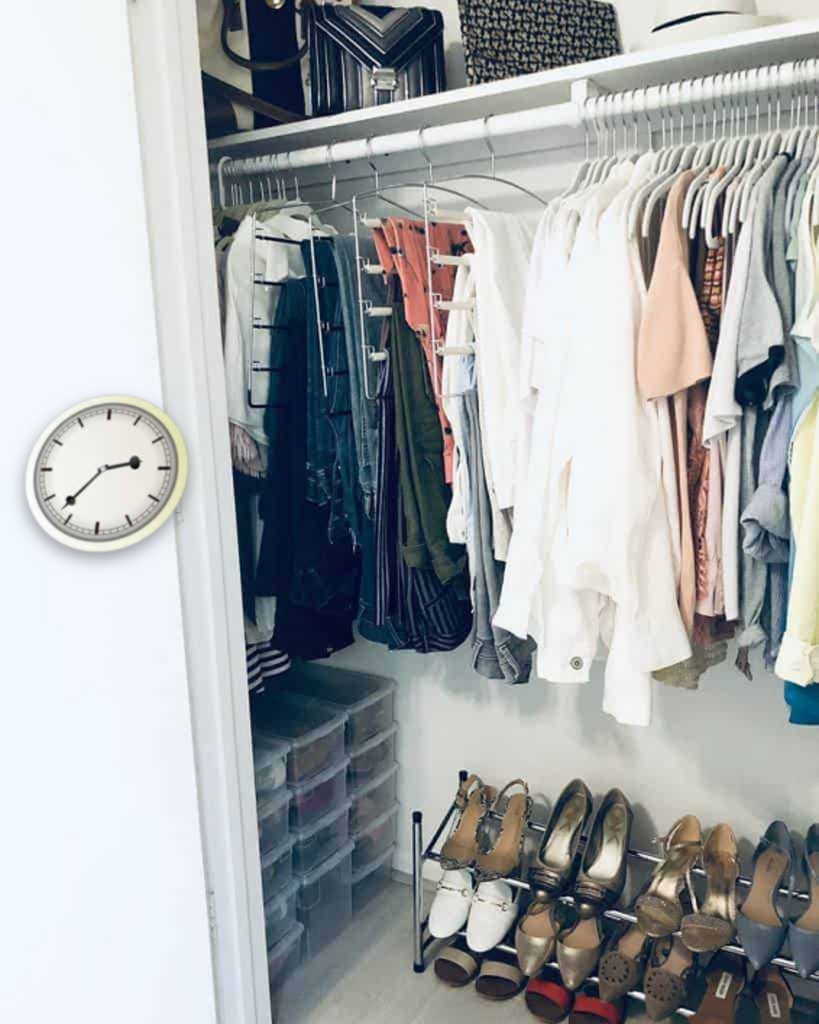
2:37
